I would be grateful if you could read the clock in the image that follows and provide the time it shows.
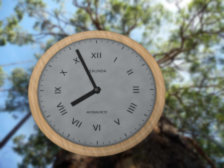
7:56
